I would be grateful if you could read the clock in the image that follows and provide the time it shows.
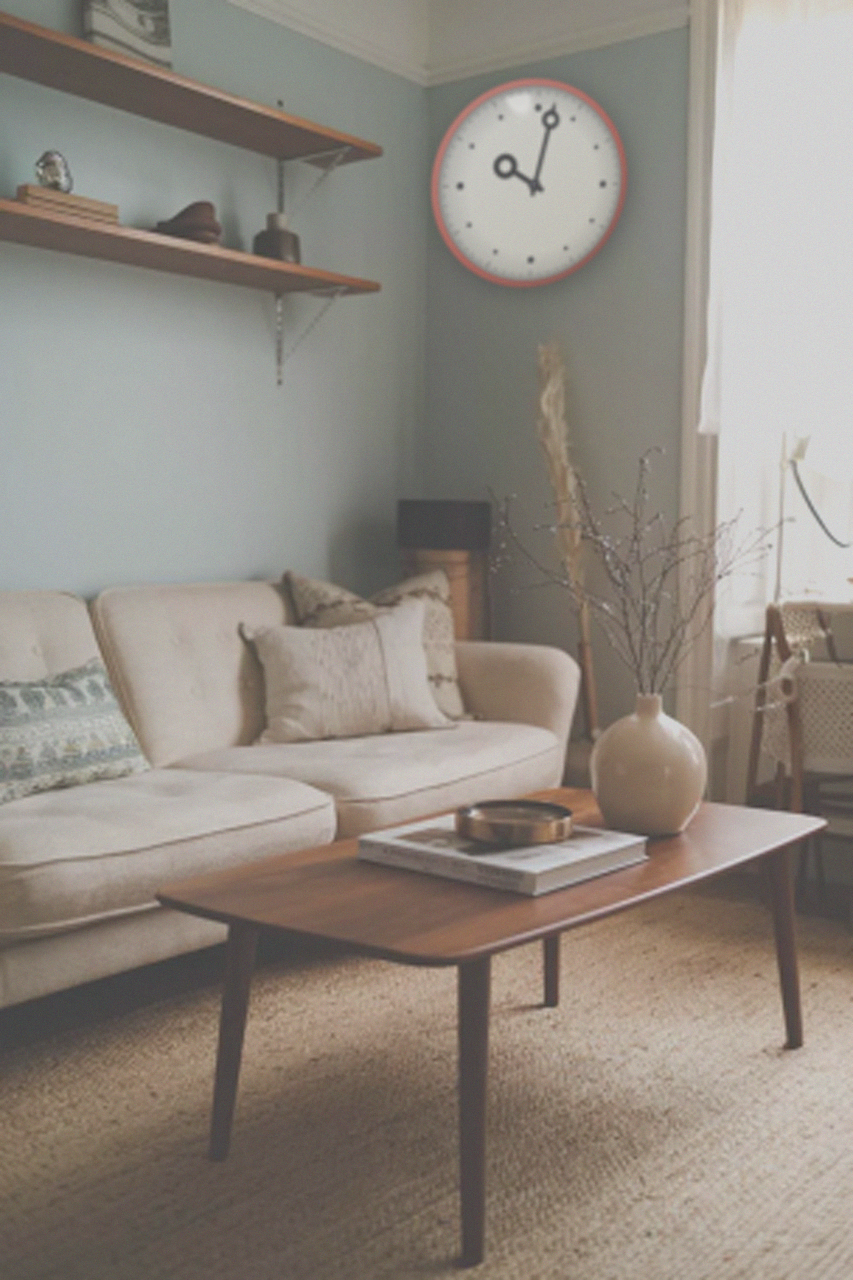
10:02
